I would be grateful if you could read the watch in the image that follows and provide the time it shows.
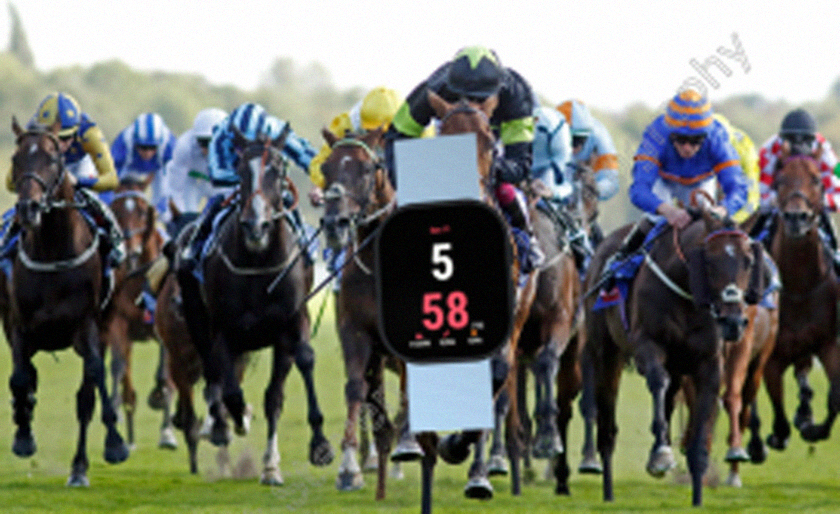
5:58
